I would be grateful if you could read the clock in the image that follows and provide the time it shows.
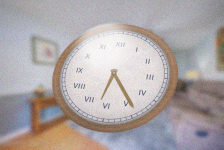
6:24
